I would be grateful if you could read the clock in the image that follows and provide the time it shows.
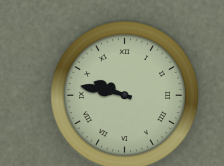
9:47
